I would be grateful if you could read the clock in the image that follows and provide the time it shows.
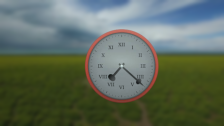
7:22
